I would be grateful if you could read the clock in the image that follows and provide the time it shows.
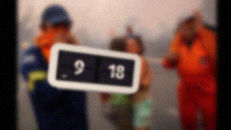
9:18
